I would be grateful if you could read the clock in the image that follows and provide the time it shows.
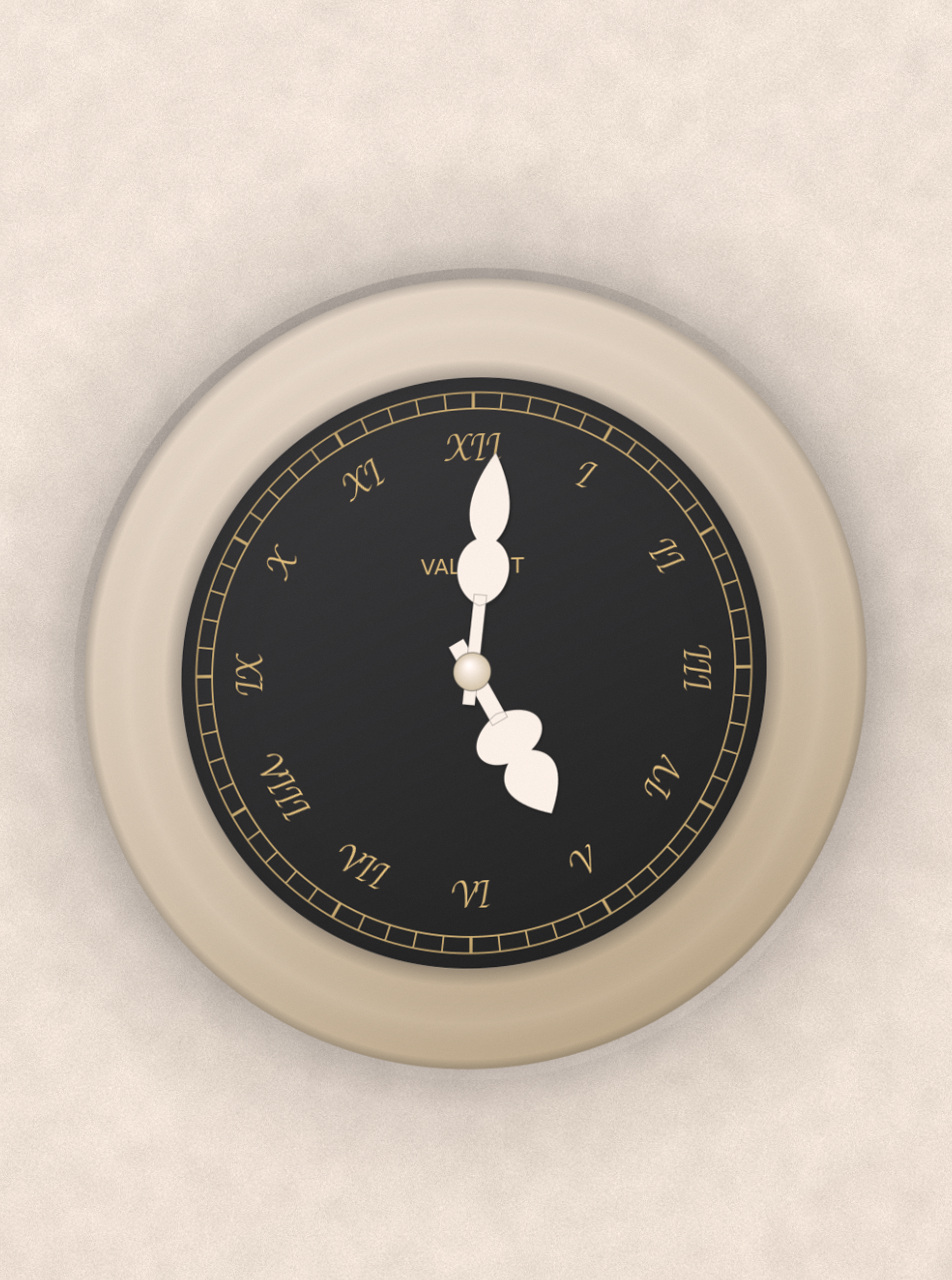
5:01
